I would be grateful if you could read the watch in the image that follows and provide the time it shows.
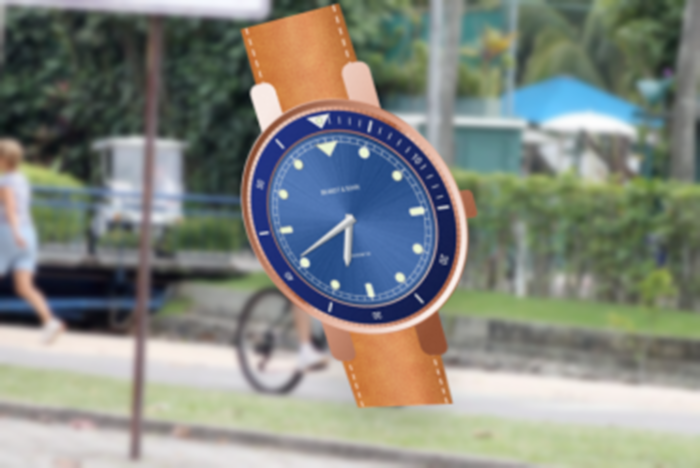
6:41
